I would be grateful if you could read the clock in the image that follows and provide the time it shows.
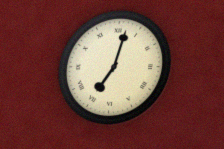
7:02
